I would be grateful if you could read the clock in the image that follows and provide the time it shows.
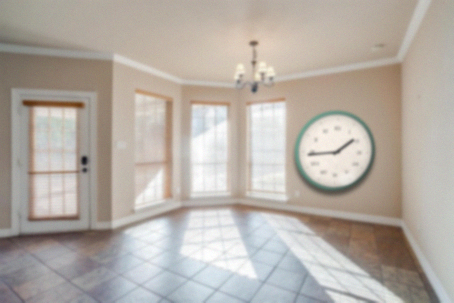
1:44
